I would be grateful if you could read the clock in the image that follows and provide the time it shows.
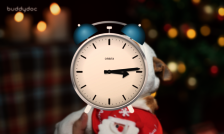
3:14
